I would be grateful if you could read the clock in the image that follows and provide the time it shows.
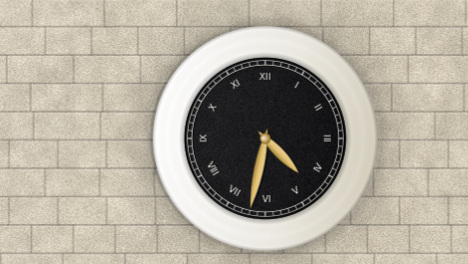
4:32
